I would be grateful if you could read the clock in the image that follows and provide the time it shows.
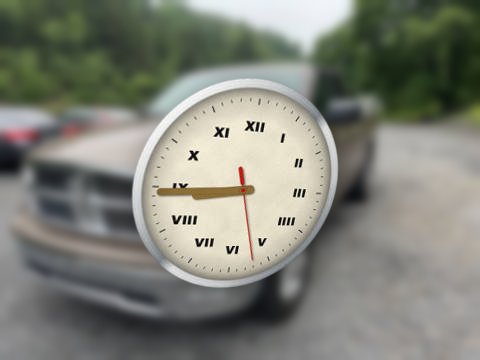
8:44:27
